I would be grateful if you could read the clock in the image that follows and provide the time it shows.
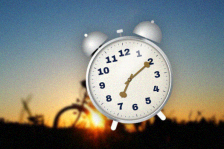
7:10
